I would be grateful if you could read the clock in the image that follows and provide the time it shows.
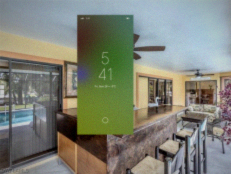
5:41
